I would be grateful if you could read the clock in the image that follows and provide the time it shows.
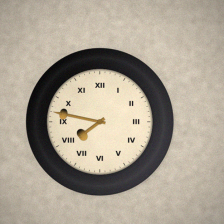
7:47
